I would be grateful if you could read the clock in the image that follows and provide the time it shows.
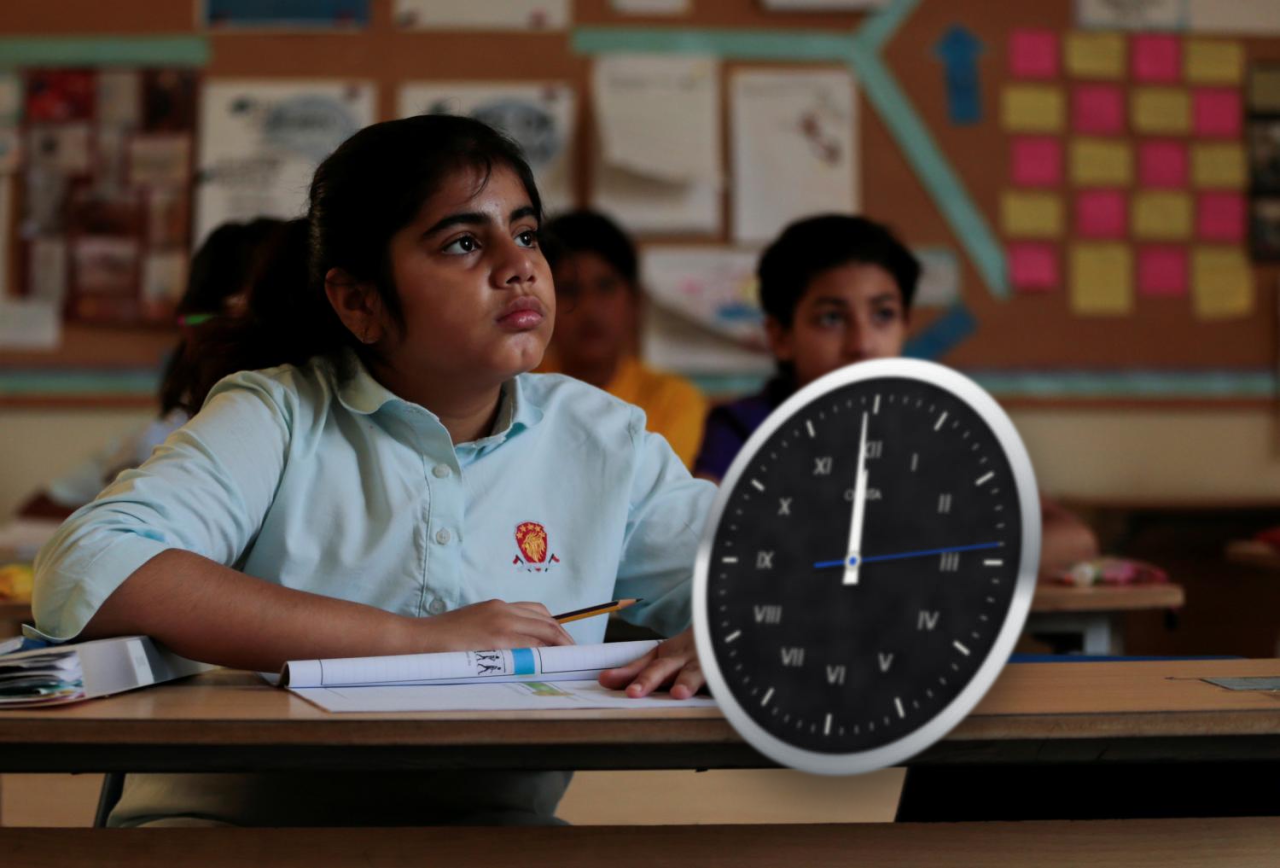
11:59:14
